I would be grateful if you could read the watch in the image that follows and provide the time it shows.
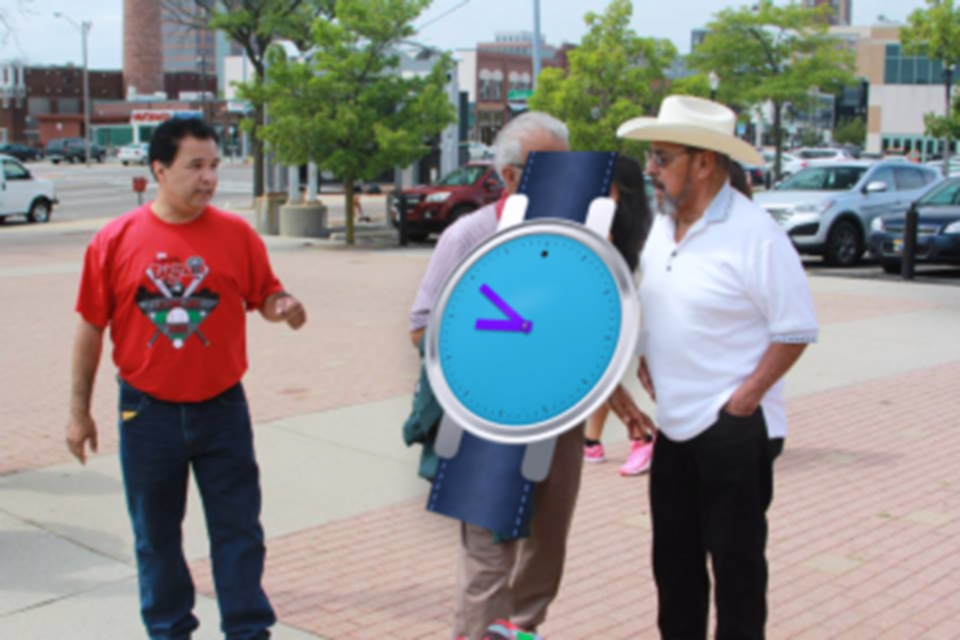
8:50
